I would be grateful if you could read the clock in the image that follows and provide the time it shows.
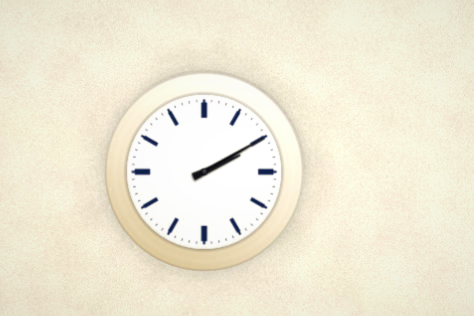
2:10
